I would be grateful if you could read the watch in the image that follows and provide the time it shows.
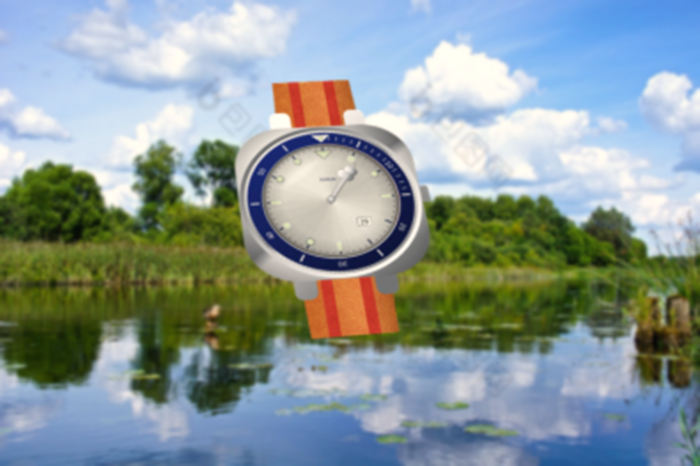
1:06
